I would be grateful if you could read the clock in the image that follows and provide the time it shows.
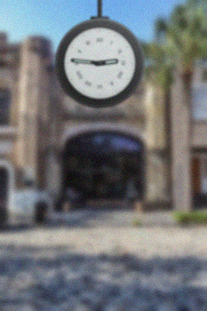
2:46
